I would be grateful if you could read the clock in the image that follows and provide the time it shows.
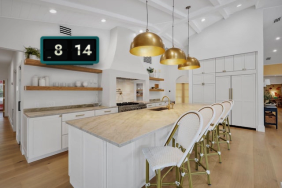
8:14
